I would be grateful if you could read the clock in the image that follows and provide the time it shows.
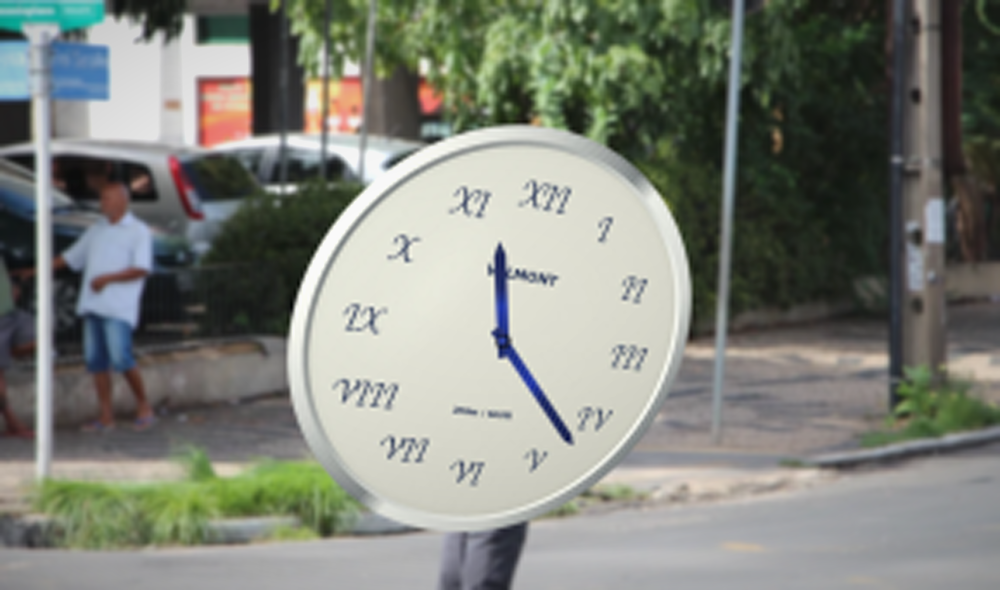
11:22
